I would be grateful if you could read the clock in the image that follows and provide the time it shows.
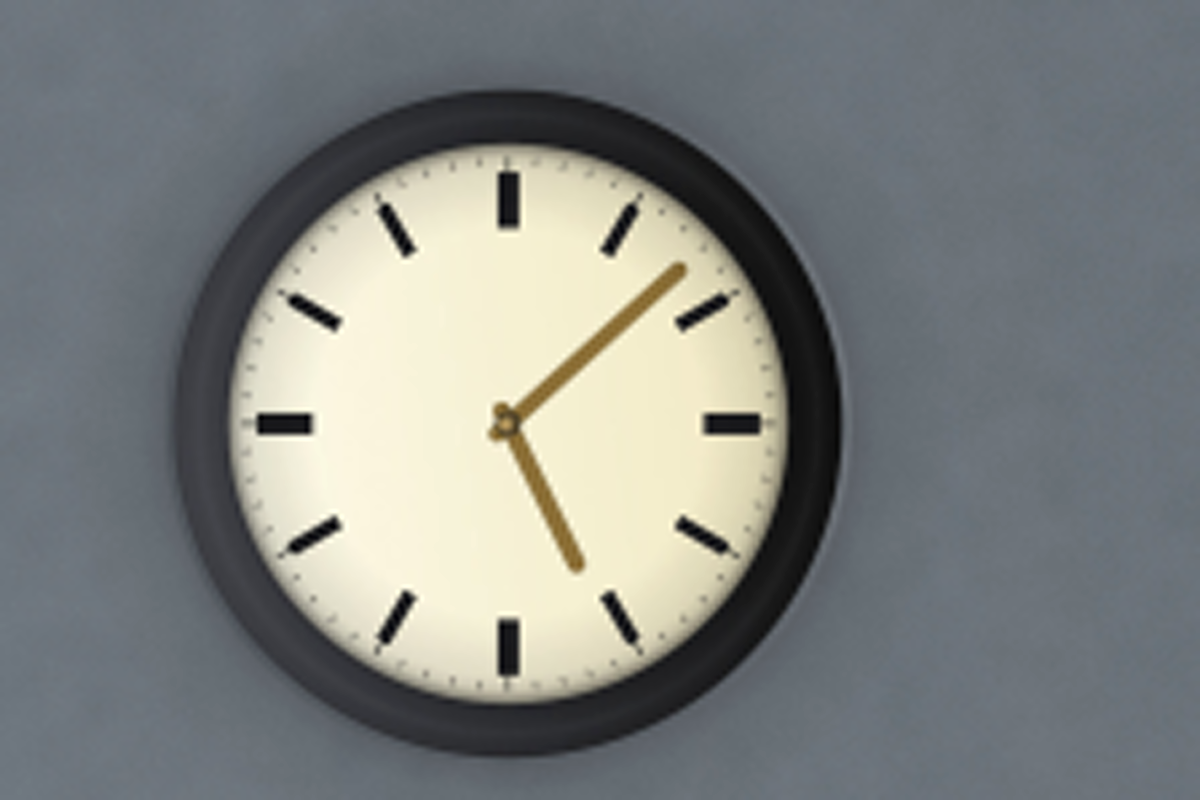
5:08
